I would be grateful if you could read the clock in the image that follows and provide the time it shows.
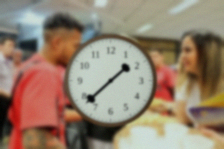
1:38
